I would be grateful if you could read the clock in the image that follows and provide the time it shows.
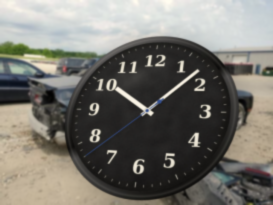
10:07:38
